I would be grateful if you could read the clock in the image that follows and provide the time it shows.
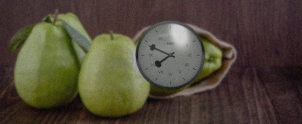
7:49
